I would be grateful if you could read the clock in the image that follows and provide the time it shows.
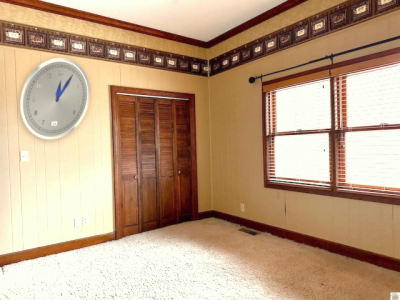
12:05
